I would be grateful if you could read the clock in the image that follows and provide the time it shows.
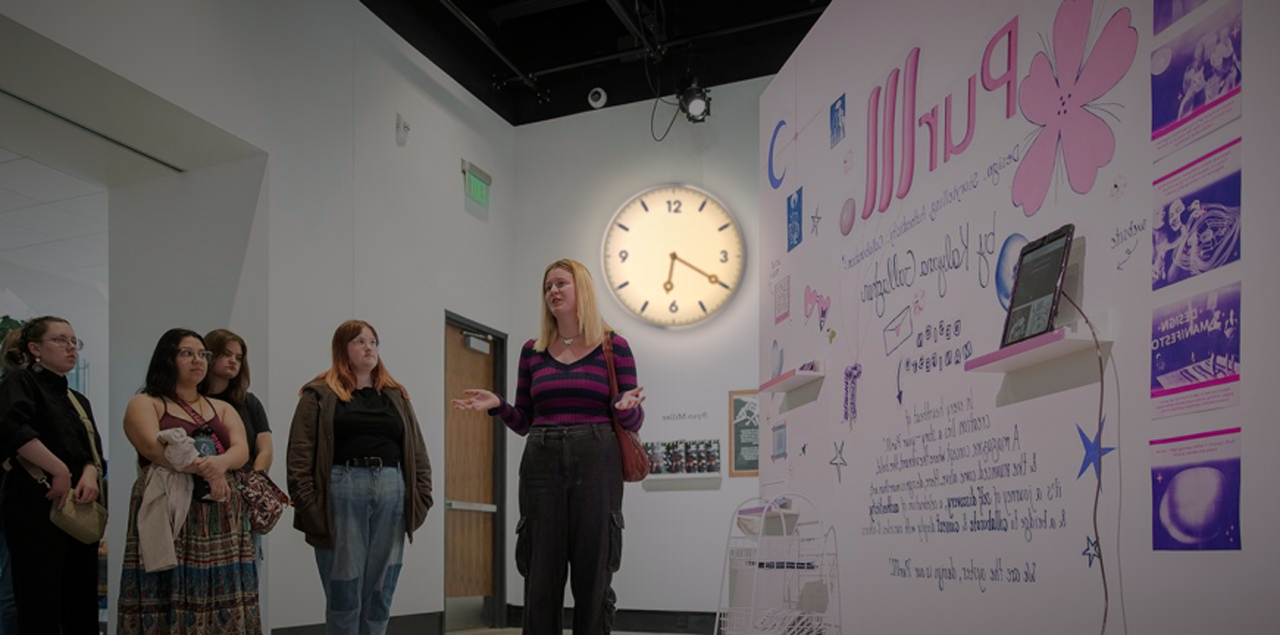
6:20
